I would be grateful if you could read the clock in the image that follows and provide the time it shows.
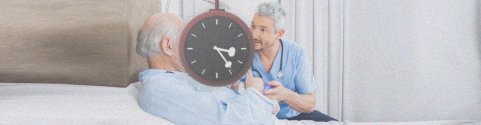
3:24
